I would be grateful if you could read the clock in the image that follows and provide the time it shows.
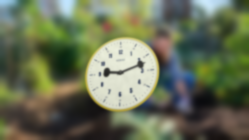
9:12
